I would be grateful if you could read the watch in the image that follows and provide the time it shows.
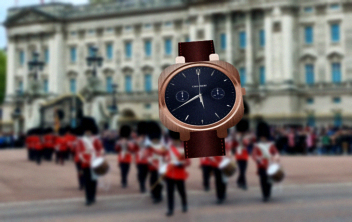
5:40
